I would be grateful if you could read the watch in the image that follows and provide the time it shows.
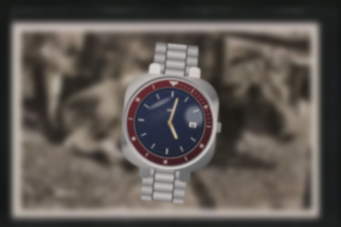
5:02
